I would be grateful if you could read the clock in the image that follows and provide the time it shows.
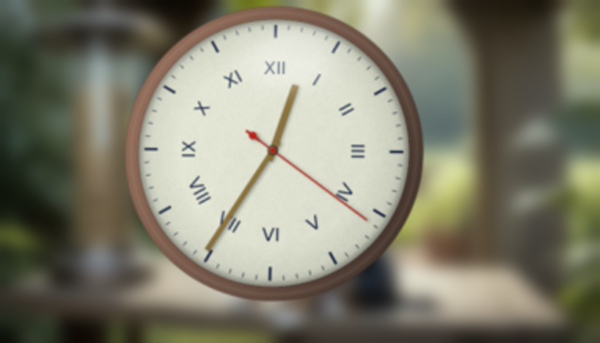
12:35:21
